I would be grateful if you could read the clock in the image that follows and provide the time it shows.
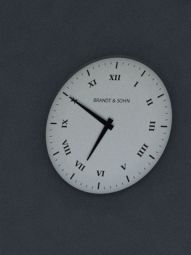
6:50
